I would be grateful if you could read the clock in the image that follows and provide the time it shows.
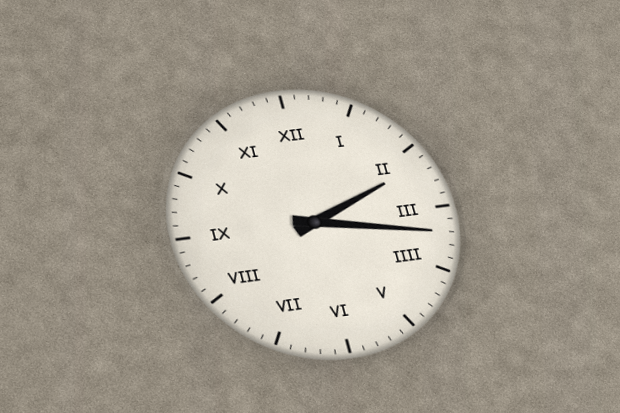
2:17
